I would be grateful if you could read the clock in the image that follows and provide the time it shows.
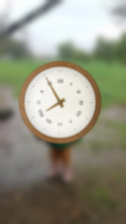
7:55
